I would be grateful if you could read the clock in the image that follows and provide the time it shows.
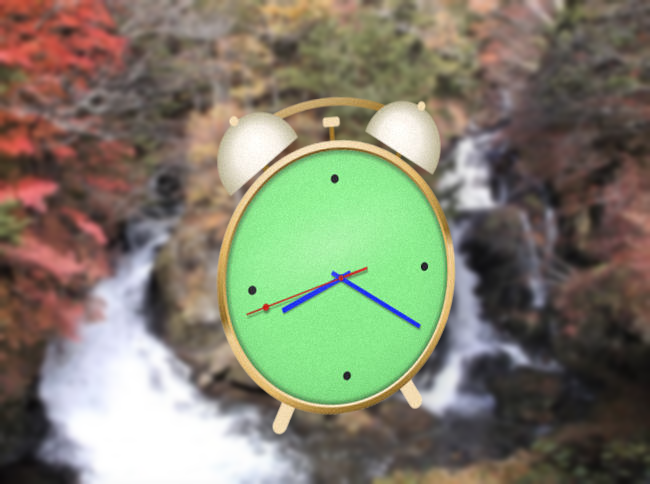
8:20:43
